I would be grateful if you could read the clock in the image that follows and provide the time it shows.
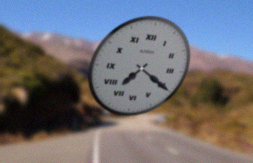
7:20
